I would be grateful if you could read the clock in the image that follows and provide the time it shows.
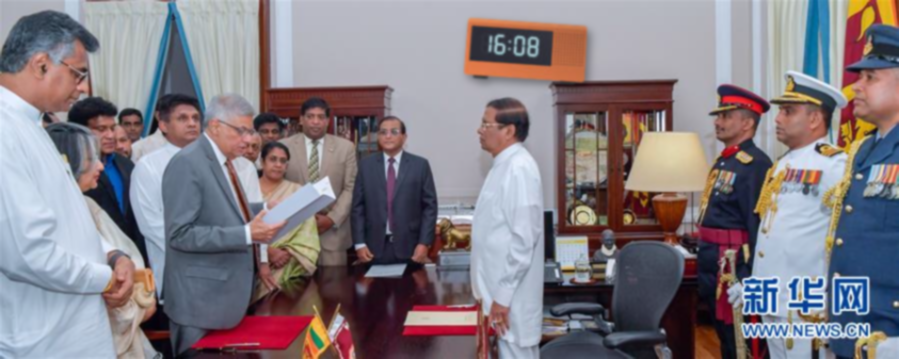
16:08
